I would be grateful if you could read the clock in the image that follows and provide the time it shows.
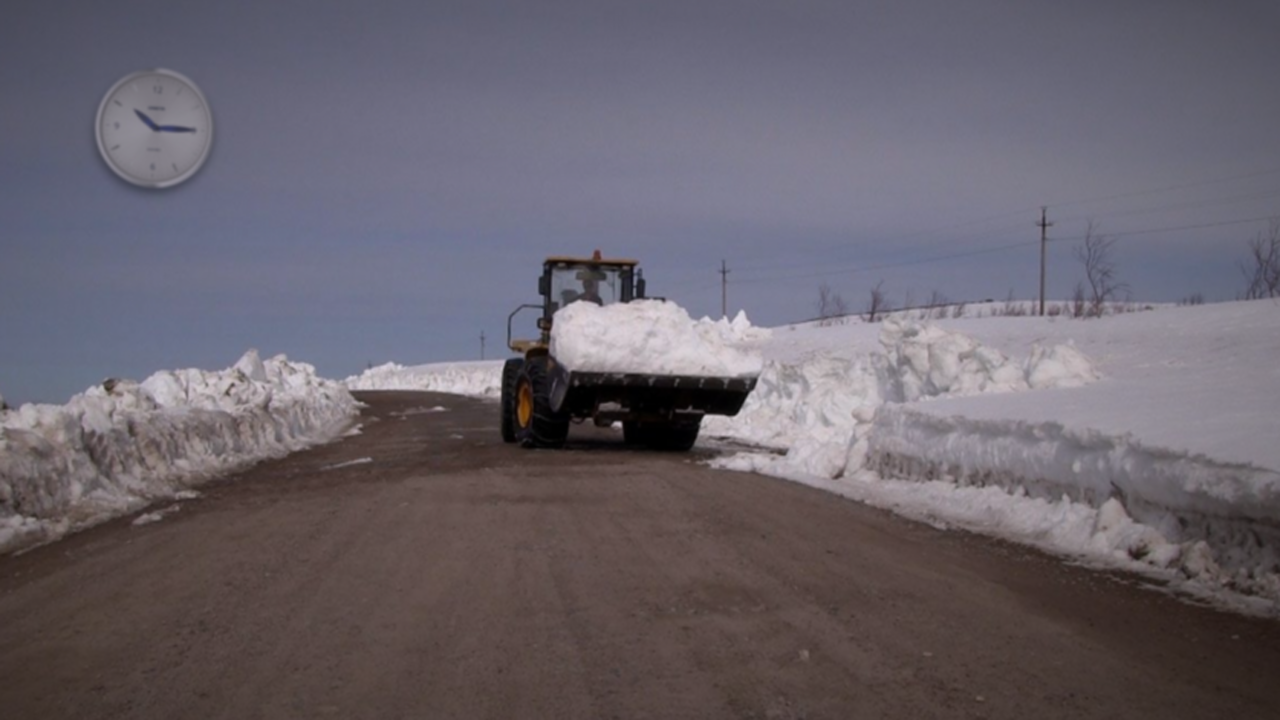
10:15
